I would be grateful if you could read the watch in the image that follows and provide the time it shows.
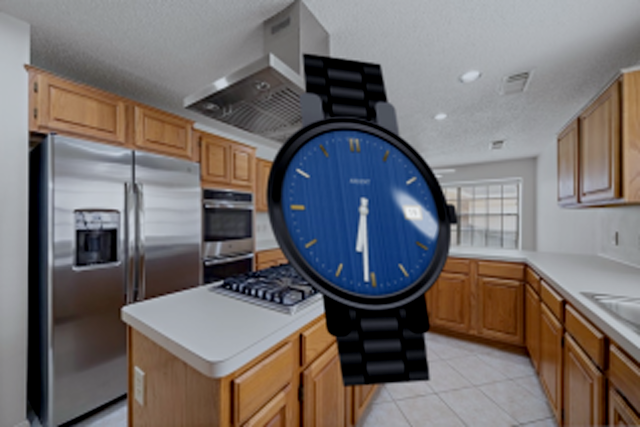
6:31
